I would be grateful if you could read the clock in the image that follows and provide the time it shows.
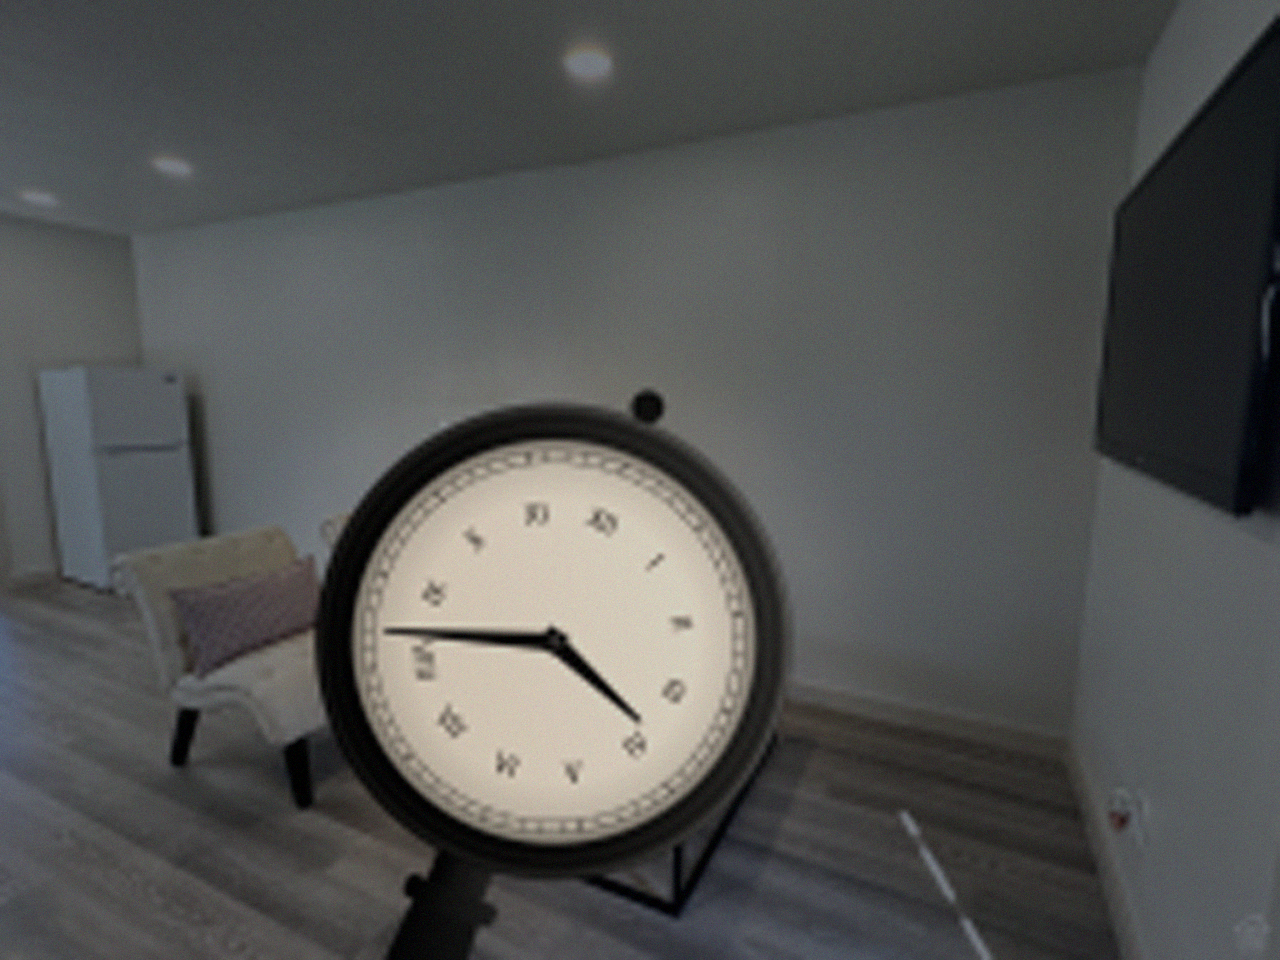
3:42
